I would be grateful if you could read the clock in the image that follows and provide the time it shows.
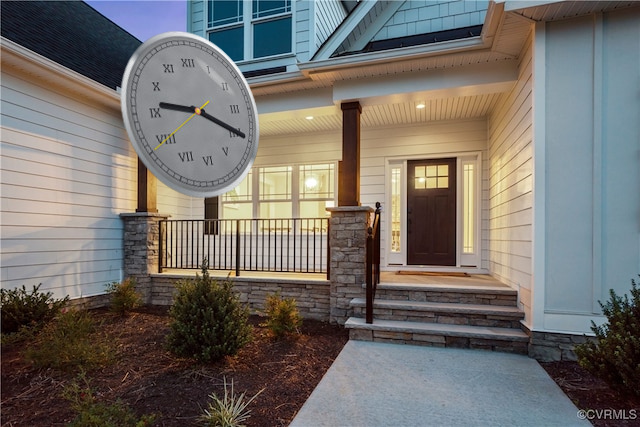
9:19:40
